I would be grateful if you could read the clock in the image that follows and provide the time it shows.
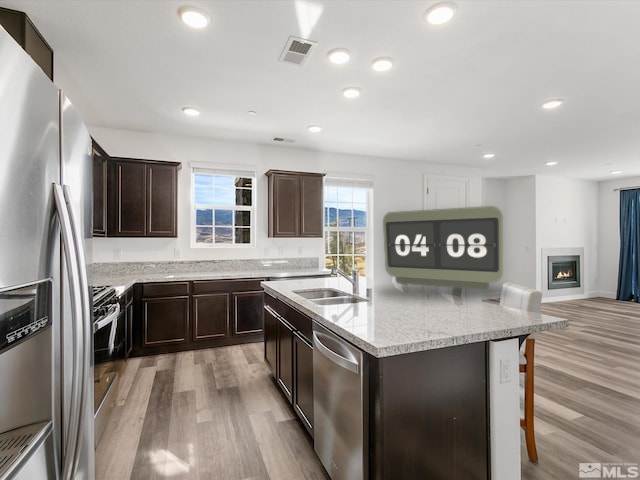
4:08
